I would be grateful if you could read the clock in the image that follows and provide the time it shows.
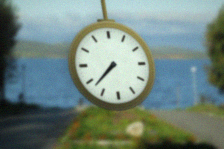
7:38
